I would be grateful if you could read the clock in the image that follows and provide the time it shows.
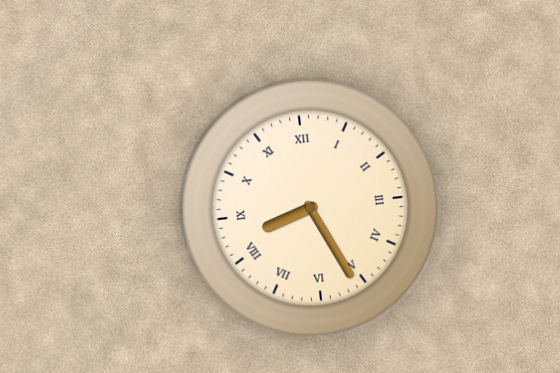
8:26
